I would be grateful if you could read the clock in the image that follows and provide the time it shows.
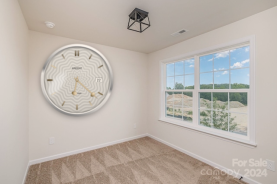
6:22
